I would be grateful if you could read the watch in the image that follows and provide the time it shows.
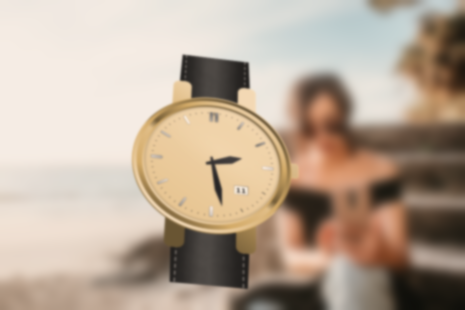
2:28
